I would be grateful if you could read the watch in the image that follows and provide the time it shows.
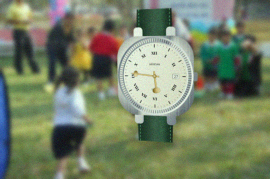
5:46
